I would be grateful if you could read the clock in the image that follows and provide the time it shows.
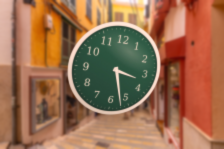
3:27
